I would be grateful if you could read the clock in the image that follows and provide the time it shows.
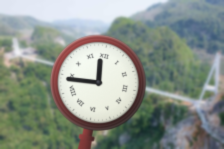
11:44
